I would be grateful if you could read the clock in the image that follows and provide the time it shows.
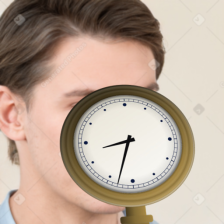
8:33
